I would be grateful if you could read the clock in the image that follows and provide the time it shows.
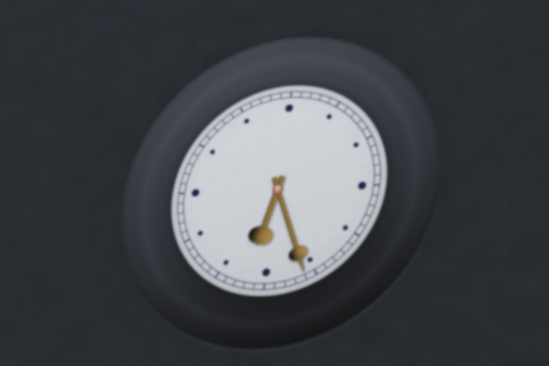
6:26
